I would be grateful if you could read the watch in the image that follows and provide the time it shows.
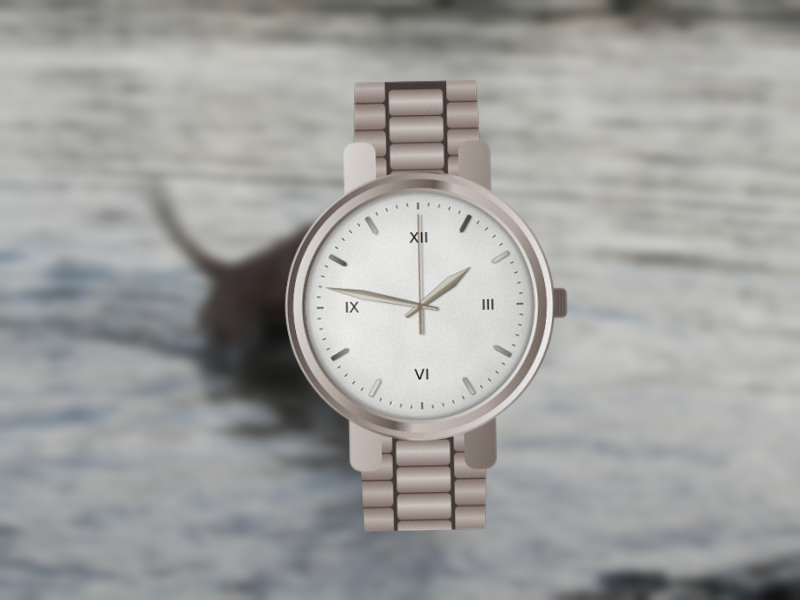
1:47:00
